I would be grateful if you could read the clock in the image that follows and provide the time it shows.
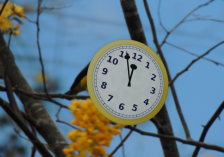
11:56
